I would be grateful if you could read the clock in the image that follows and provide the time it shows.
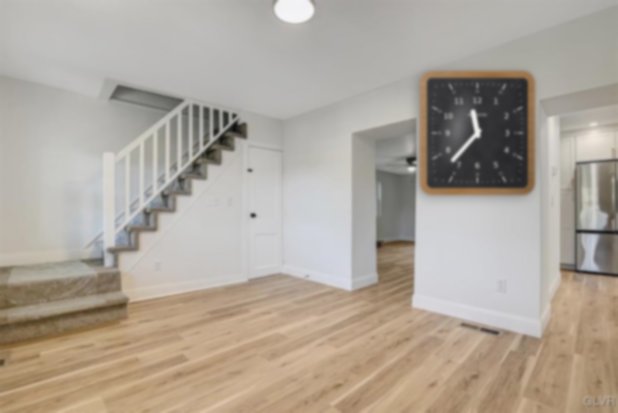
11:37
